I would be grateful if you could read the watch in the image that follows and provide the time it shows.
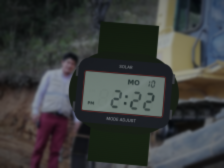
2:22
